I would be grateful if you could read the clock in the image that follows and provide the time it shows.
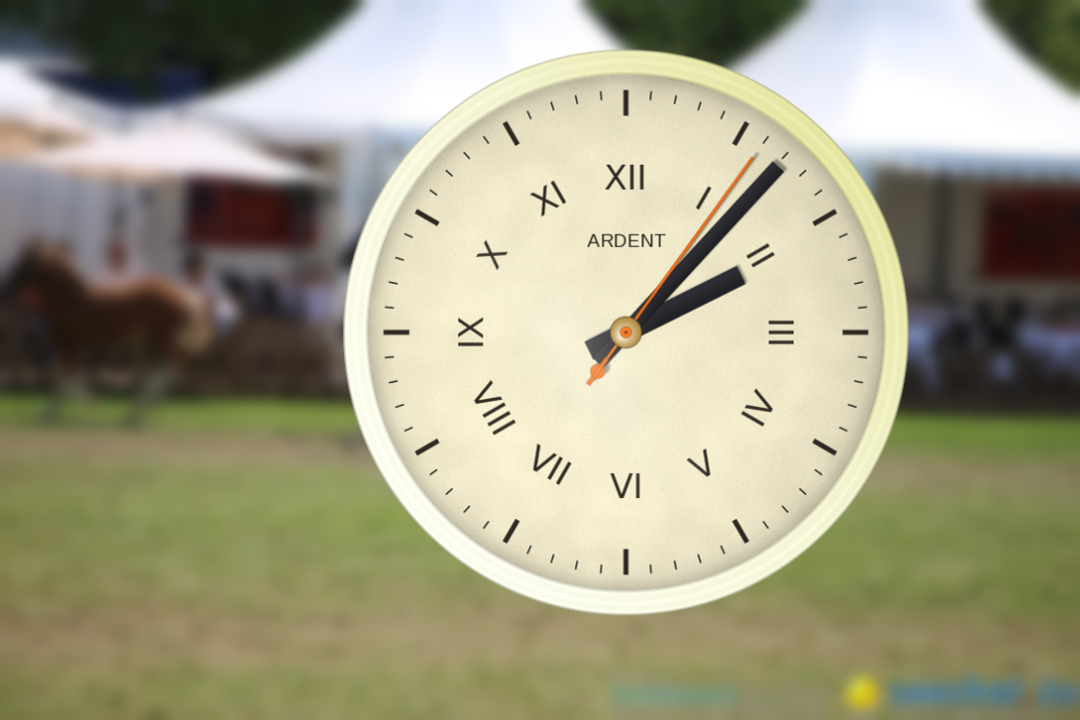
2:07:06
